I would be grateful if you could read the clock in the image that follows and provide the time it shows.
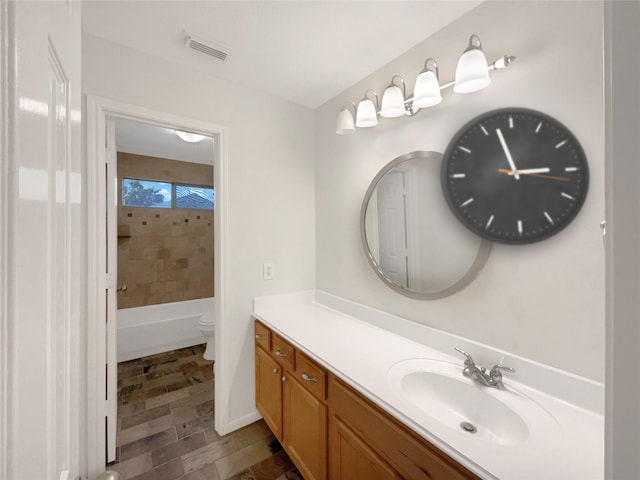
2:57:17
